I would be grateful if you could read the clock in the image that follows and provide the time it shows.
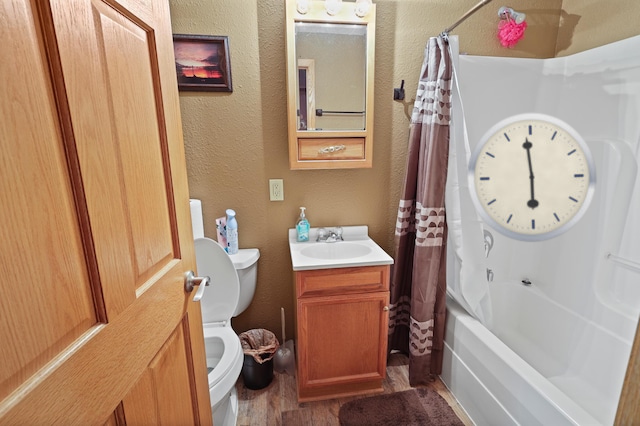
5:59
